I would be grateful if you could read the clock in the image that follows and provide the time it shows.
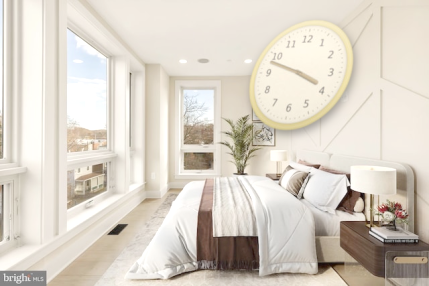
3:48
